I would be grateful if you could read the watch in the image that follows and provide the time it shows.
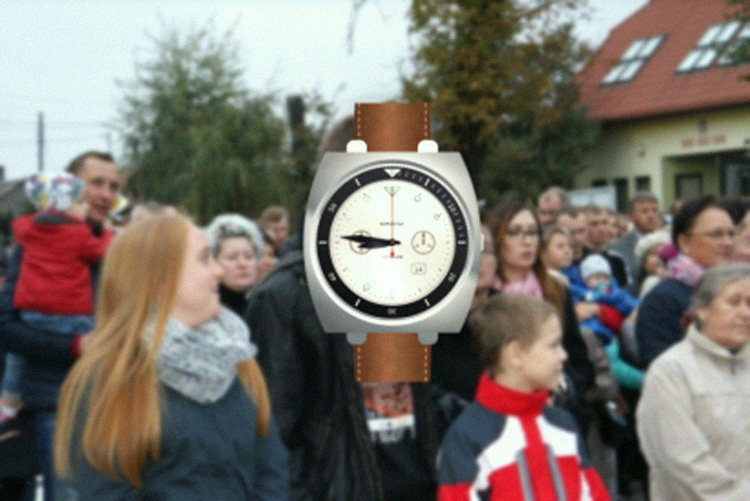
8:46
